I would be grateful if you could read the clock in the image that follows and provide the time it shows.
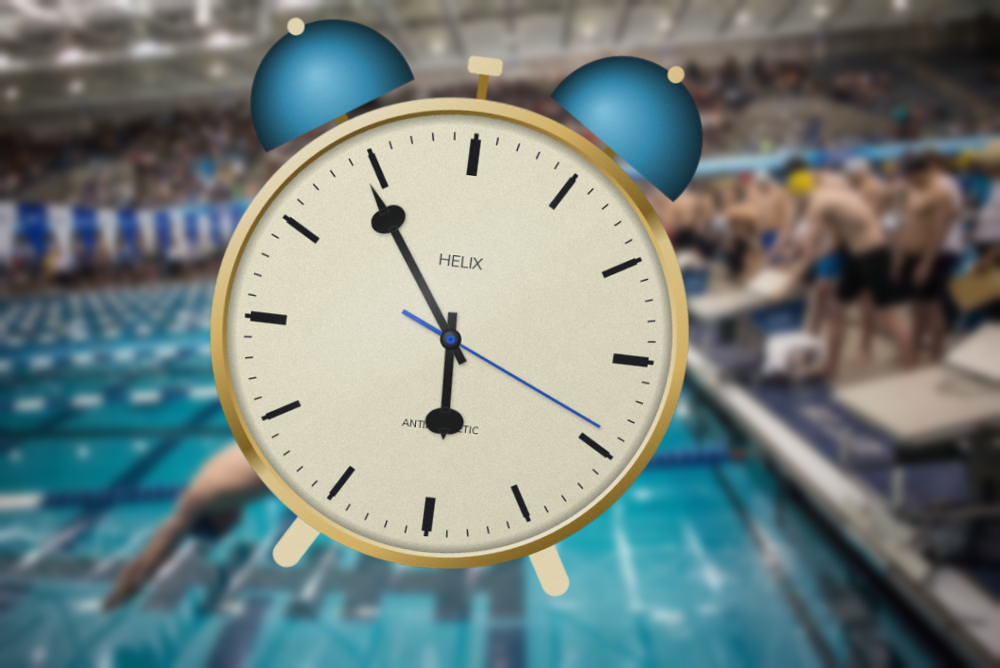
5:54:19
